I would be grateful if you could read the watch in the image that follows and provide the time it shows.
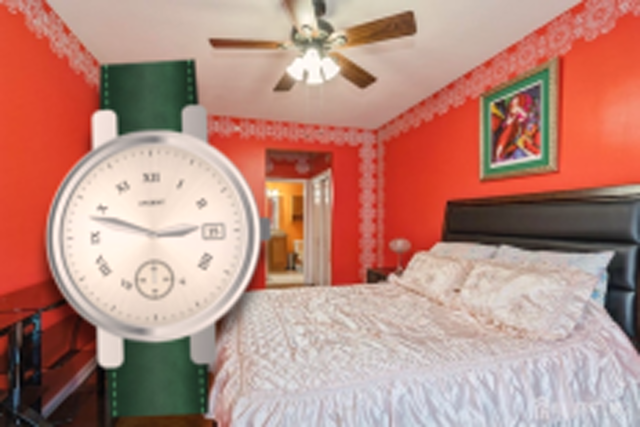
2:48
